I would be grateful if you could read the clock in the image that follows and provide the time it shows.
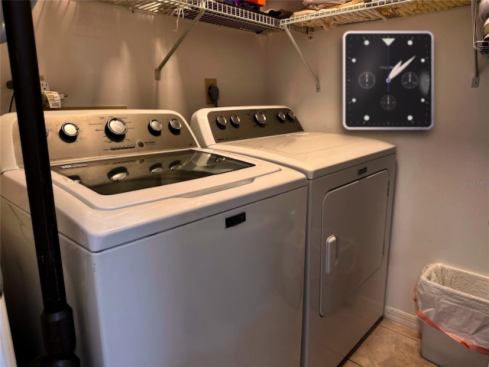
1:08
